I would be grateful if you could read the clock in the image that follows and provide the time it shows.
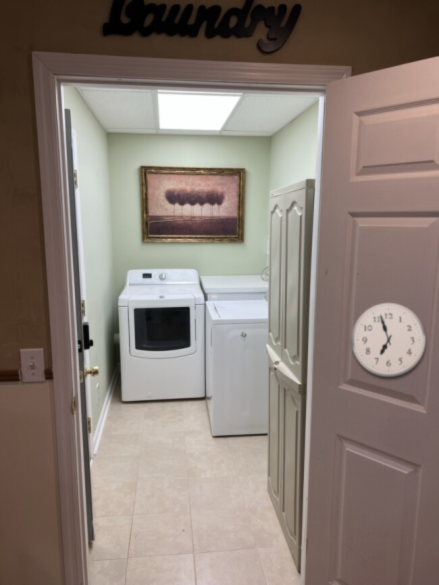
6:57
